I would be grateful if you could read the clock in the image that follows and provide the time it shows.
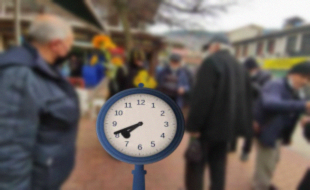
7:41
